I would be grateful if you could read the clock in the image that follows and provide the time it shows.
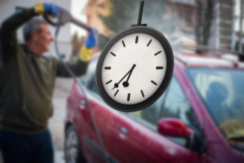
6:37
